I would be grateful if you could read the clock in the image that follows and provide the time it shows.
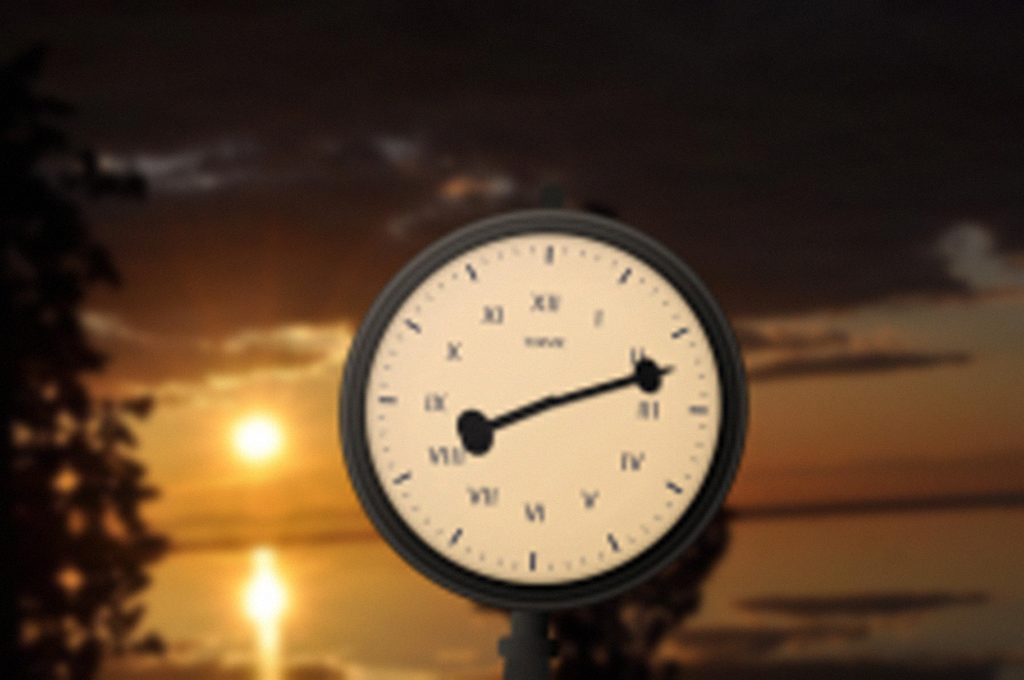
8:12
